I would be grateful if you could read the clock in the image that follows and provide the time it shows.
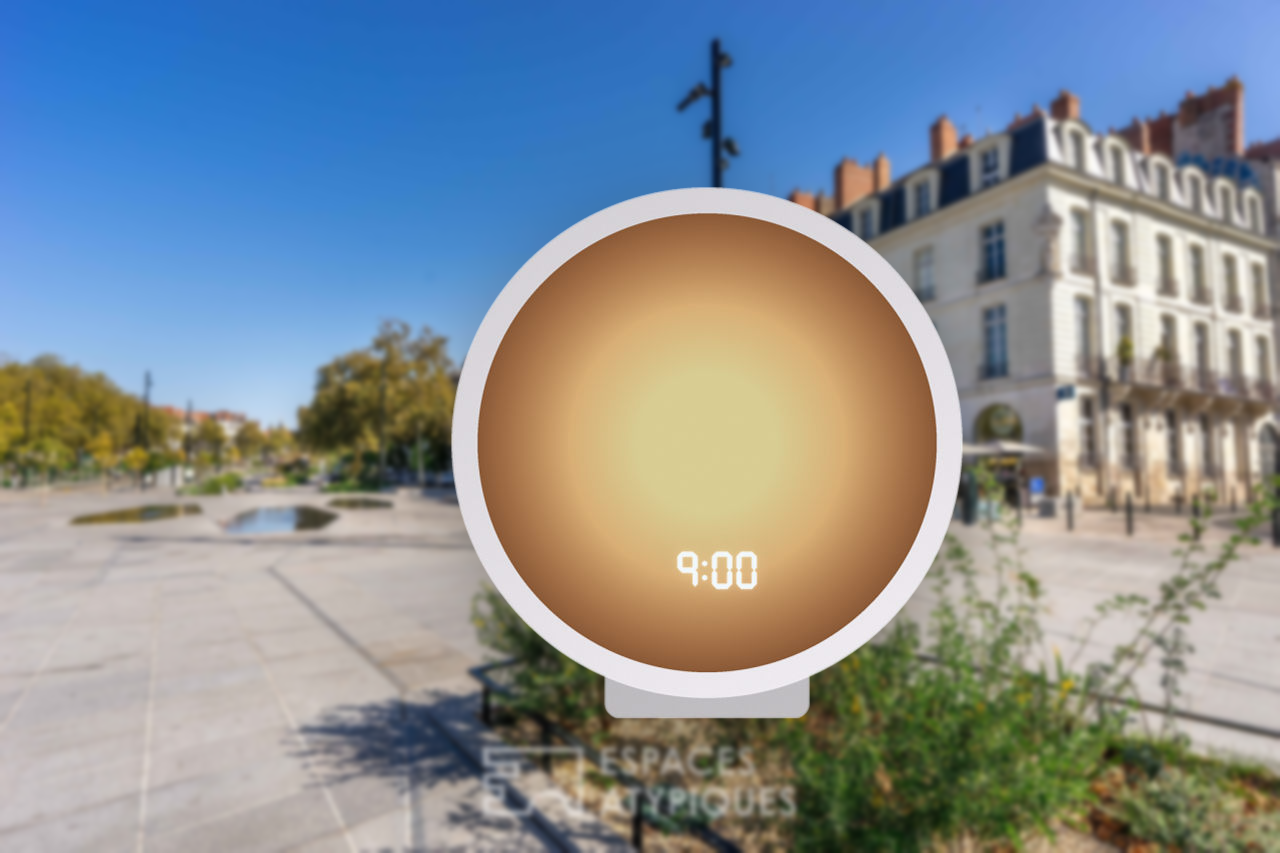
9:00
